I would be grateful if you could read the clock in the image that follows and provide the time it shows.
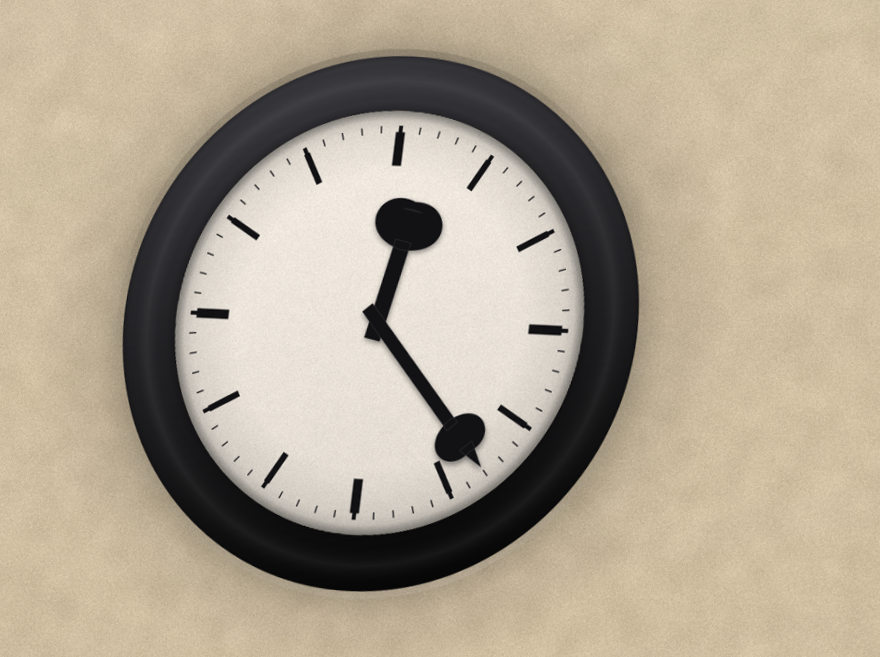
12:23
